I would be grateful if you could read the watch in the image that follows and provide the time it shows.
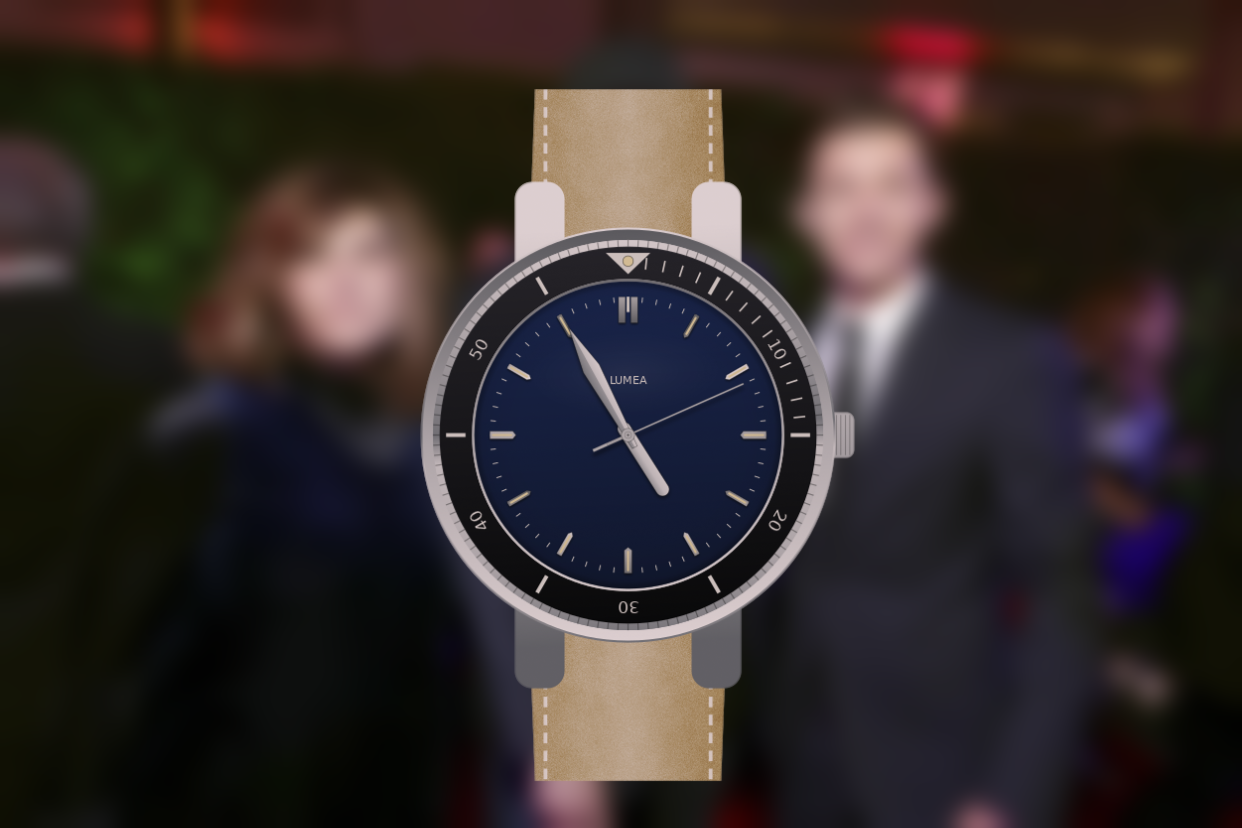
4:55:11
